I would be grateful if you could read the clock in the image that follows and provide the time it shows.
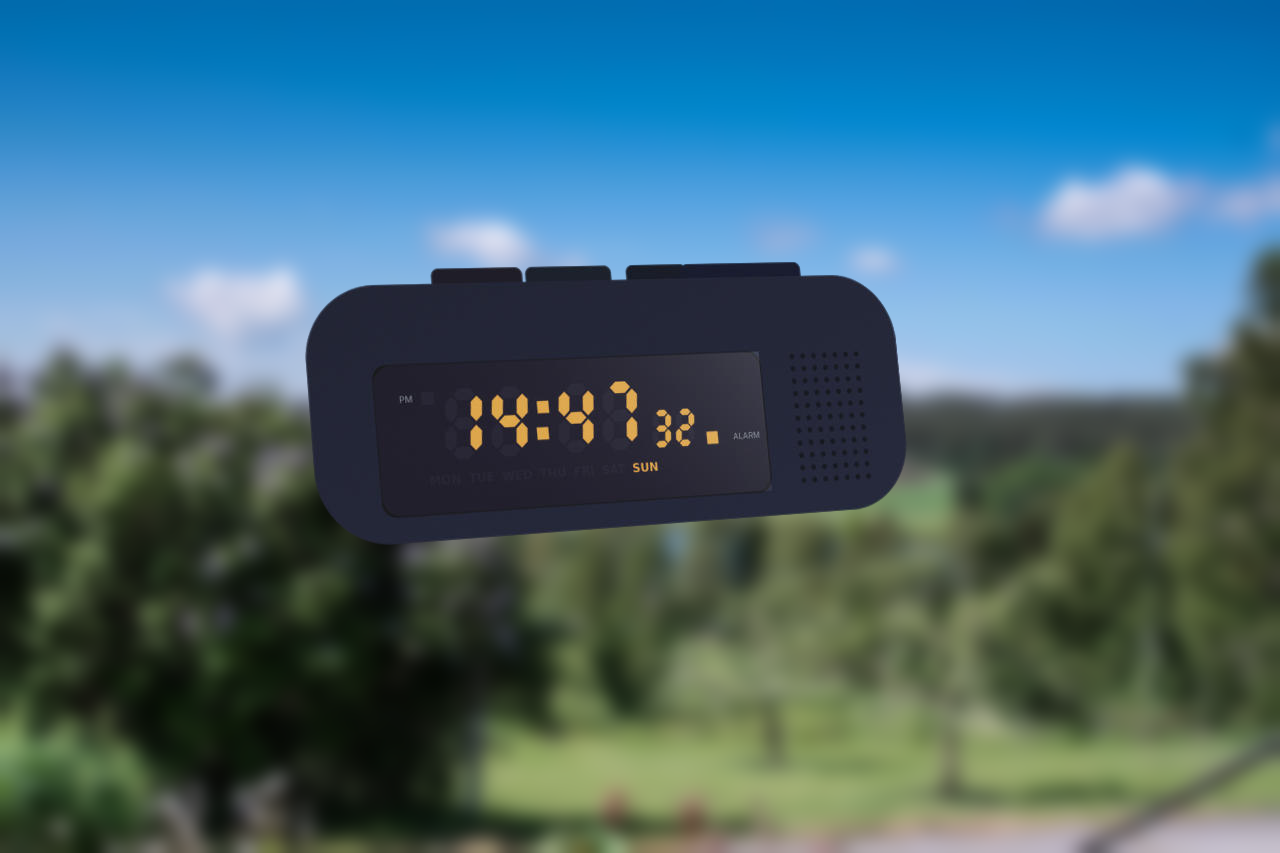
14:47:32
